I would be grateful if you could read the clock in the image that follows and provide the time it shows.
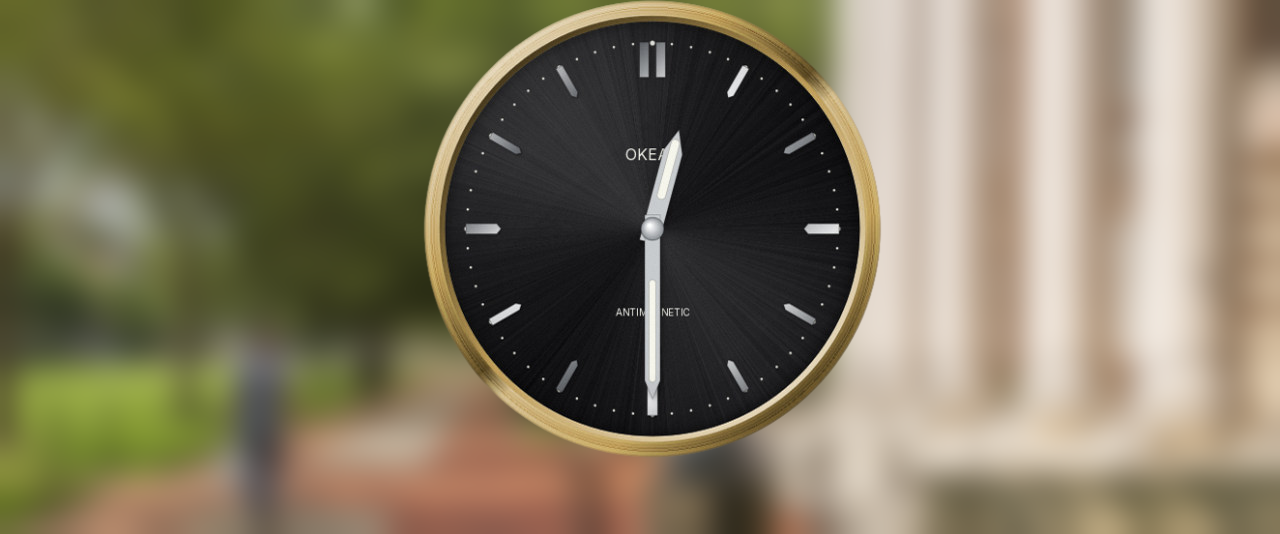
12:30
